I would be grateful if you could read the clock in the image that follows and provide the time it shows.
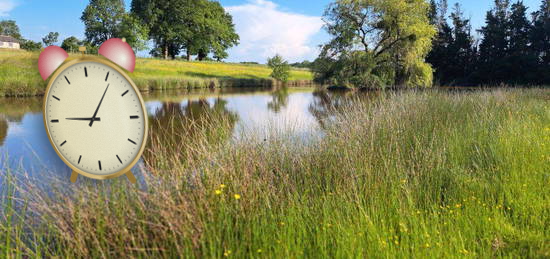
9:06
